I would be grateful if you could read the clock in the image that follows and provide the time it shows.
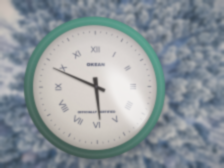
5:49
